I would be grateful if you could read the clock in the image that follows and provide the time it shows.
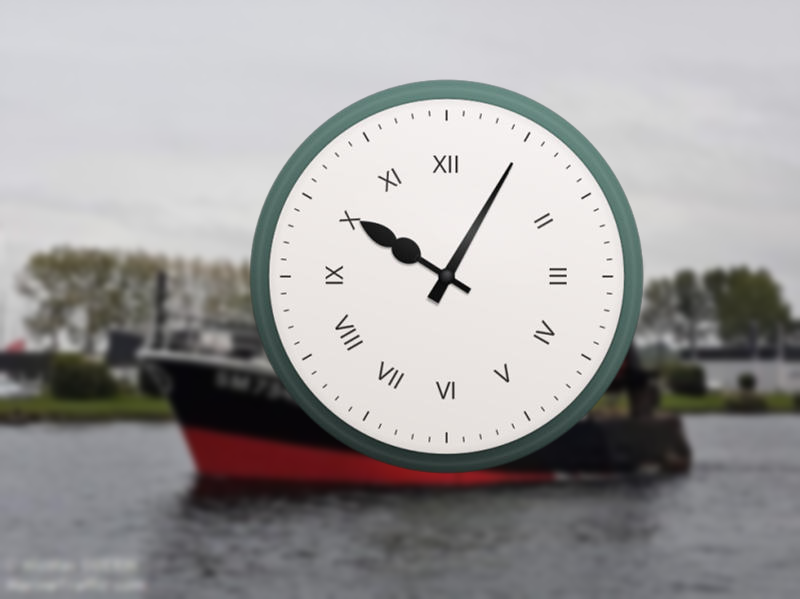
10:05
